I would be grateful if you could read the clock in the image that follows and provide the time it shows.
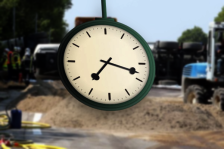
7:18
